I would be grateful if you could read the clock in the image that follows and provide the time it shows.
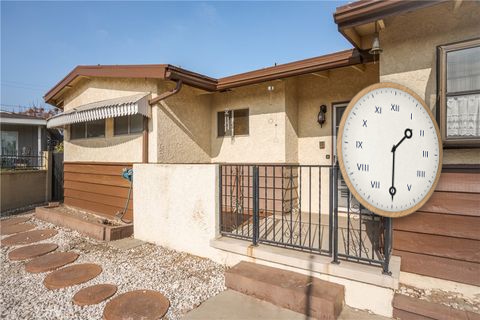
1:30
